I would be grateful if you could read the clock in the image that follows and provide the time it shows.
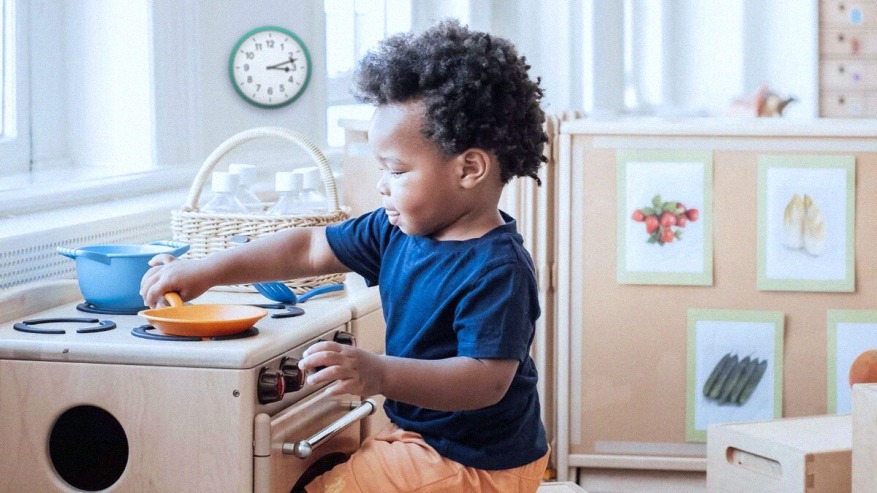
3:12
